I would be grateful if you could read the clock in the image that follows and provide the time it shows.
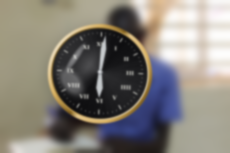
6:01
